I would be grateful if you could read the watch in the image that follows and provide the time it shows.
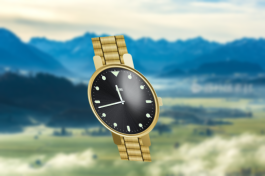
11:43
